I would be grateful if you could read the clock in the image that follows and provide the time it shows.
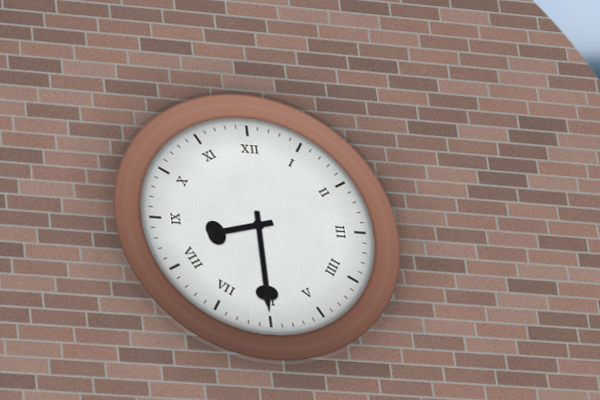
8:30
